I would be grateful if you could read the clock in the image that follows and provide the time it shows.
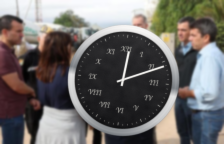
12:11
